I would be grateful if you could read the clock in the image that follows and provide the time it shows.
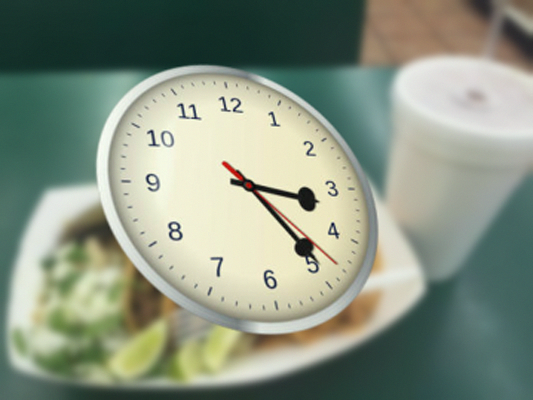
3:24:23
